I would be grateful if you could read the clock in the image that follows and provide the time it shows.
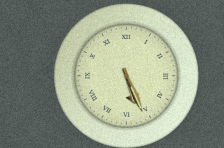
5:26
